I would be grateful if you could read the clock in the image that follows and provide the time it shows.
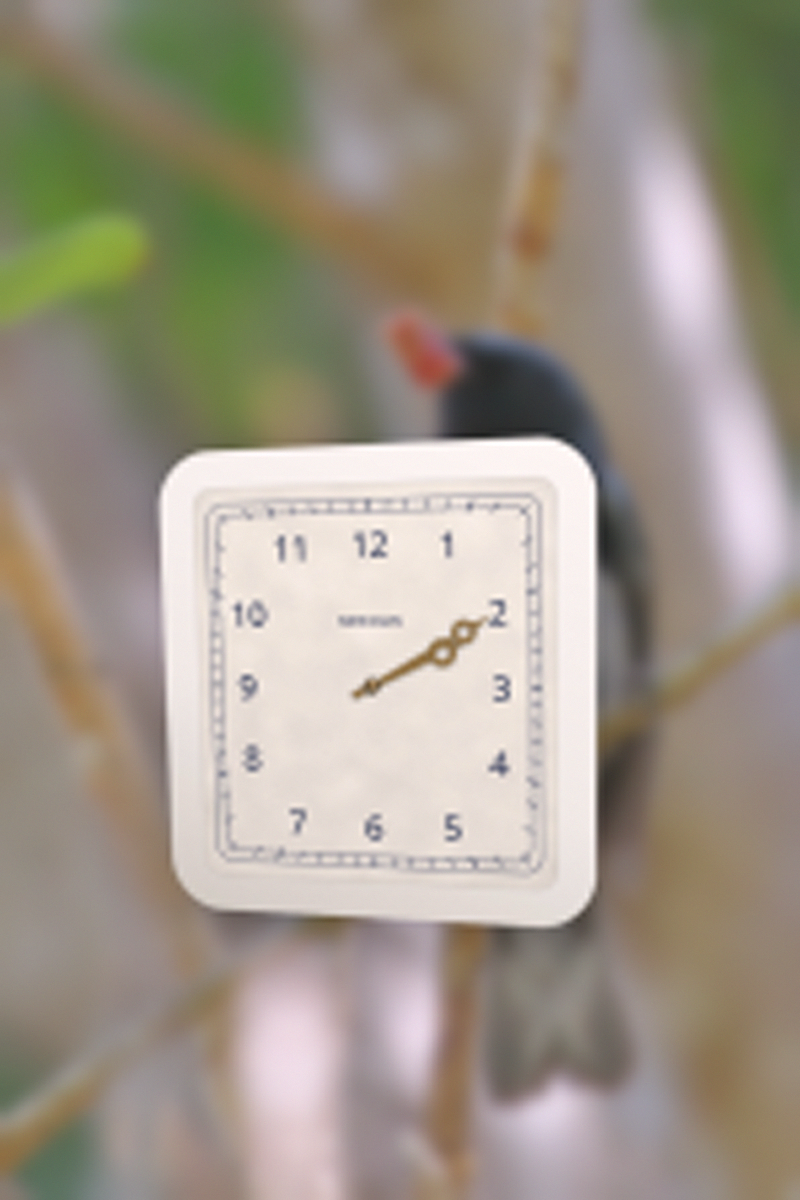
2:10
